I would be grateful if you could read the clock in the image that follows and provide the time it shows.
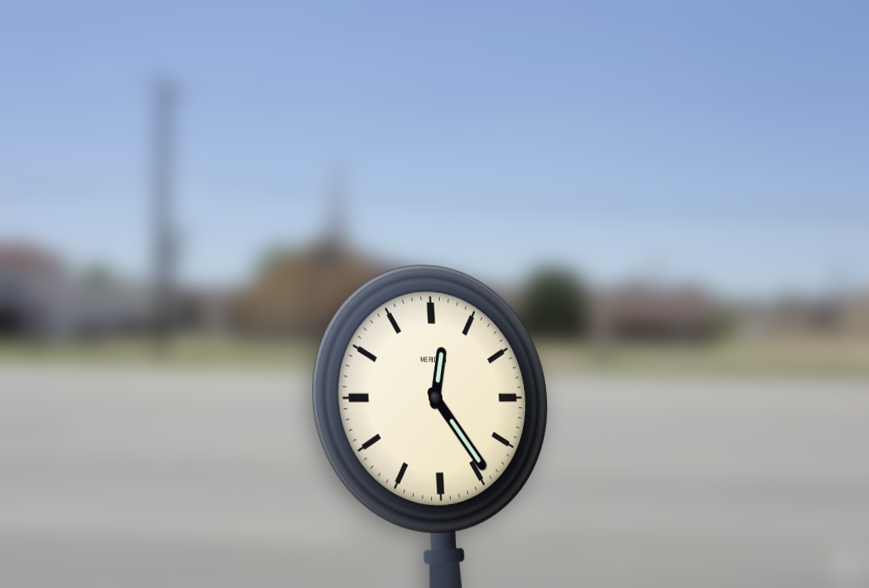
12:24
